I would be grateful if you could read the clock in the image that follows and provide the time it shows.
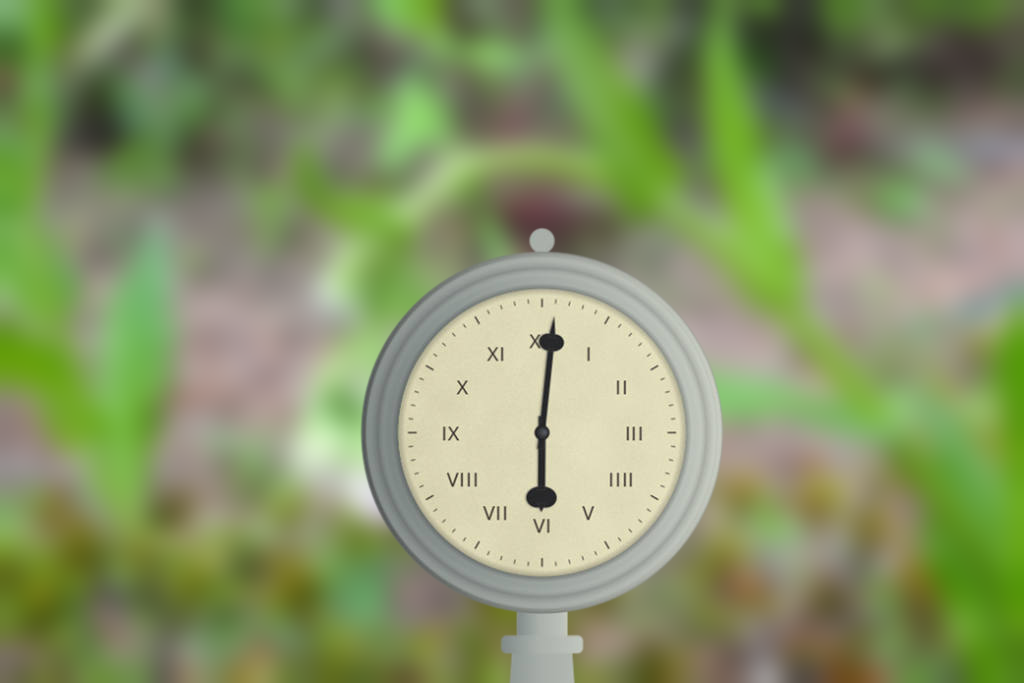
6:01
